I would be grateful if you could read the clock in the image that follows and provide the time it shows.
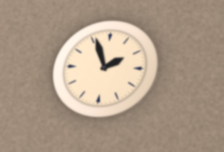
1:56
